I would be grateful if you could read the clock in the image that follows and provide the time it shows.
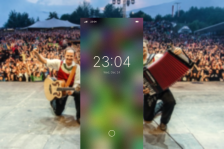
23:04
